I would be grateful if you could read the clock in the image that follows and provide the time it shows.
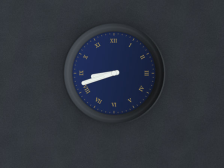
8:42
